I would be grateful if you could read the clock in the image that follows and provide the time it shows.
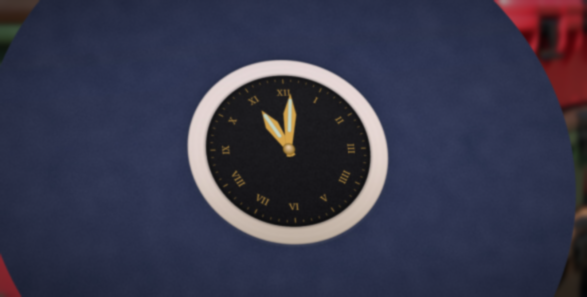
11:01
